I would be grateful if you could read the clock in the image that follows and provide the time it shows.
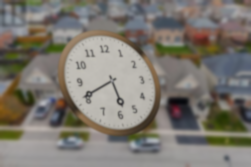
5:41
